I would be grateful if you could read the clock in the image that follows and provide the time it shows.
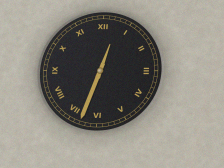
12:33
